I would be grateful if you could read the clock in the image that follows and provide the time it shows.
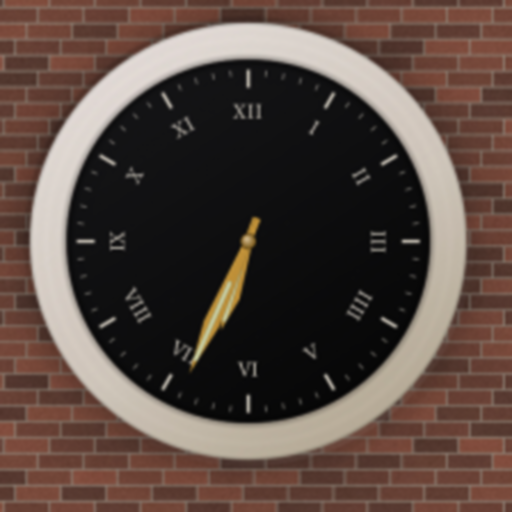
6:34
